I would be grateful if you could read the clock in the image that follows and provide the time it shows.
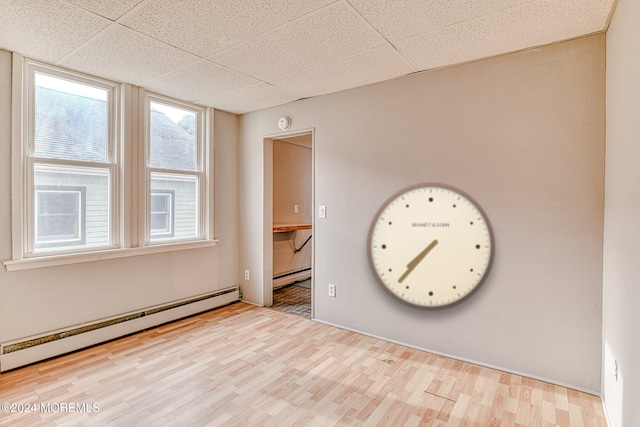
7:37
